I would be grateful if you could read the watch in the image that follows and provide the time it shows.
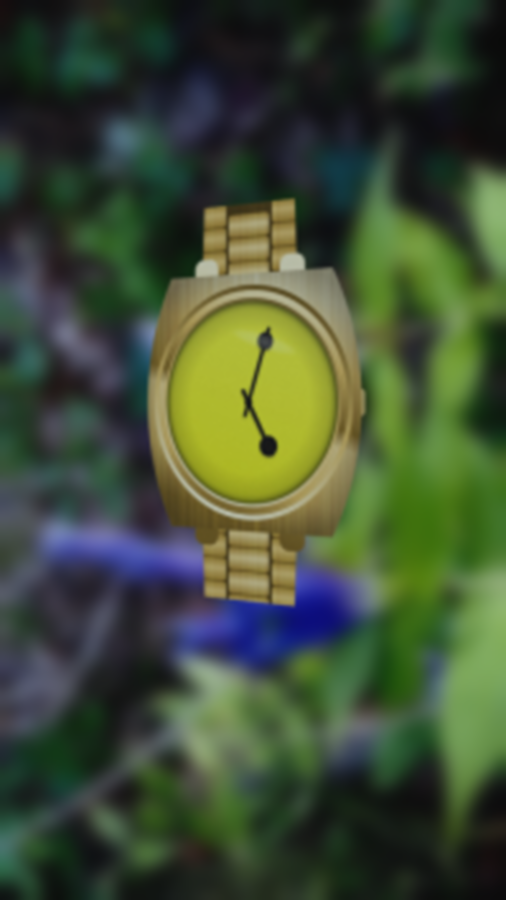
5:03
